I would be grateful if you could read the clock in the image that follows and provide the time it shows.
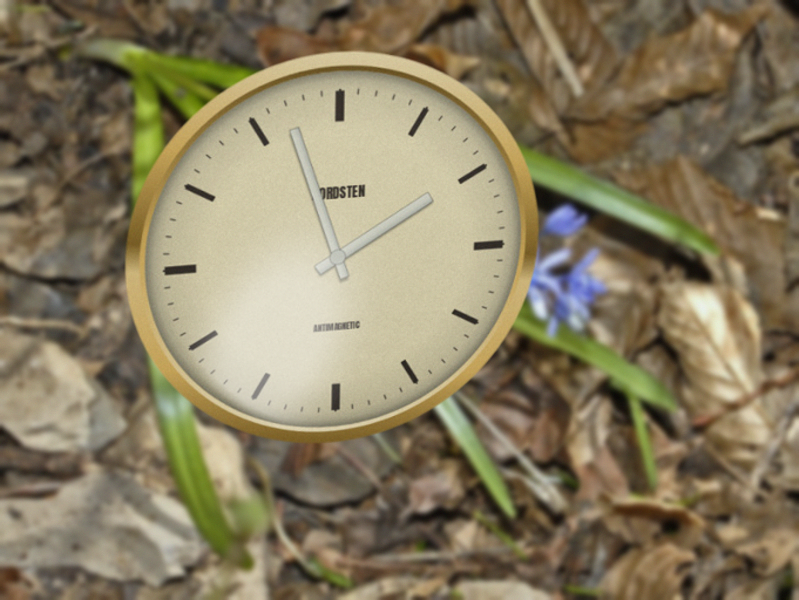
1:57
